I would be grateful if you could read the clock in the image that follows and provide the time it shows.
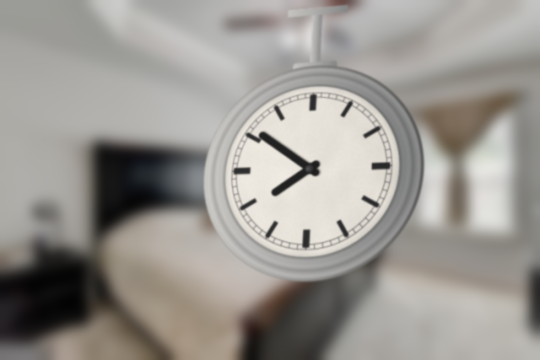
7:51
